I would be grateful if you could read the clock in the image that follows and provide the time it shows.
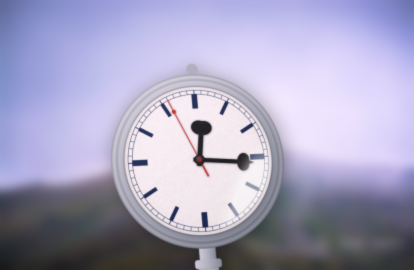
12:15:56
